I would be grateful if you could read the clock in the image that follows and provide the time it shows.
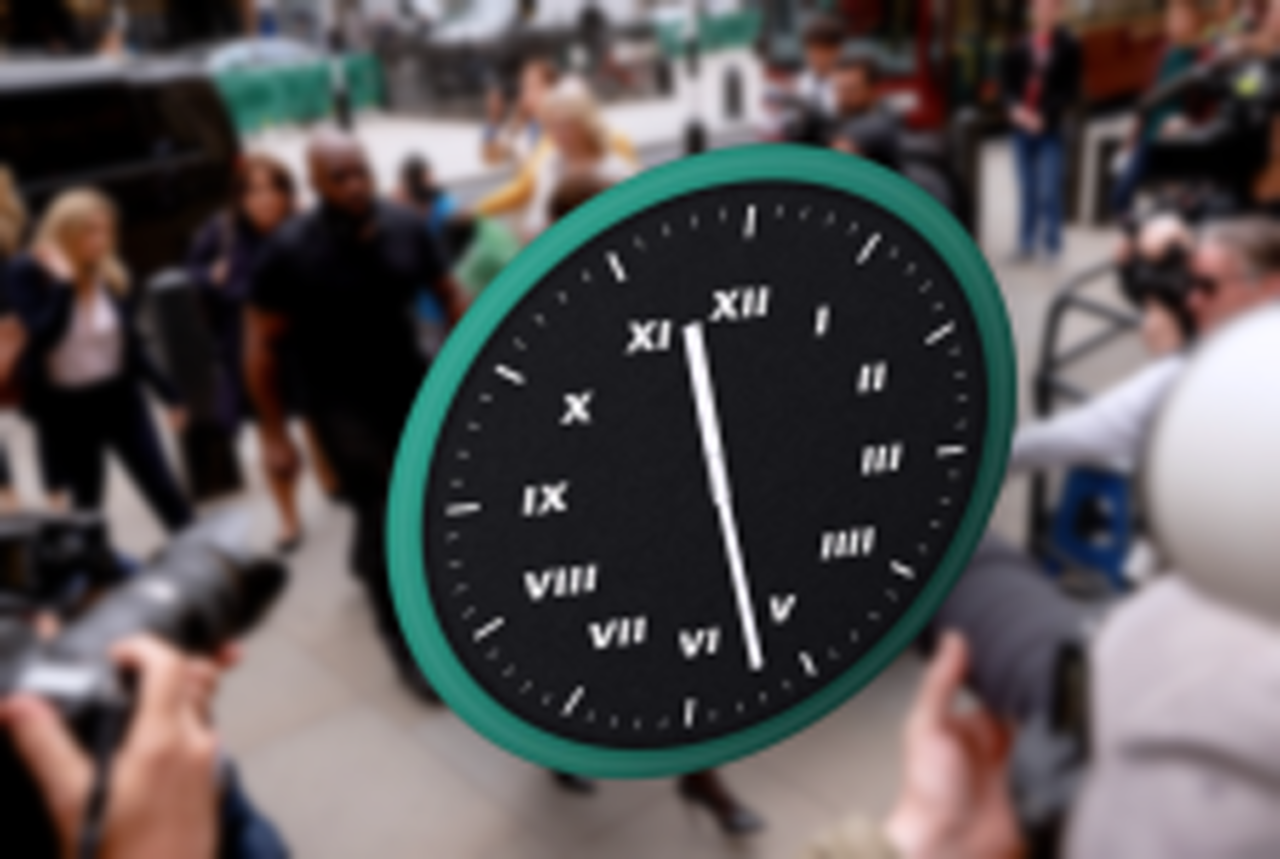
11:27
